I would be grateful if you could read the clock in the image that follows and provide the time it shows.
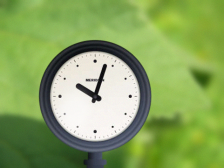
10:03
